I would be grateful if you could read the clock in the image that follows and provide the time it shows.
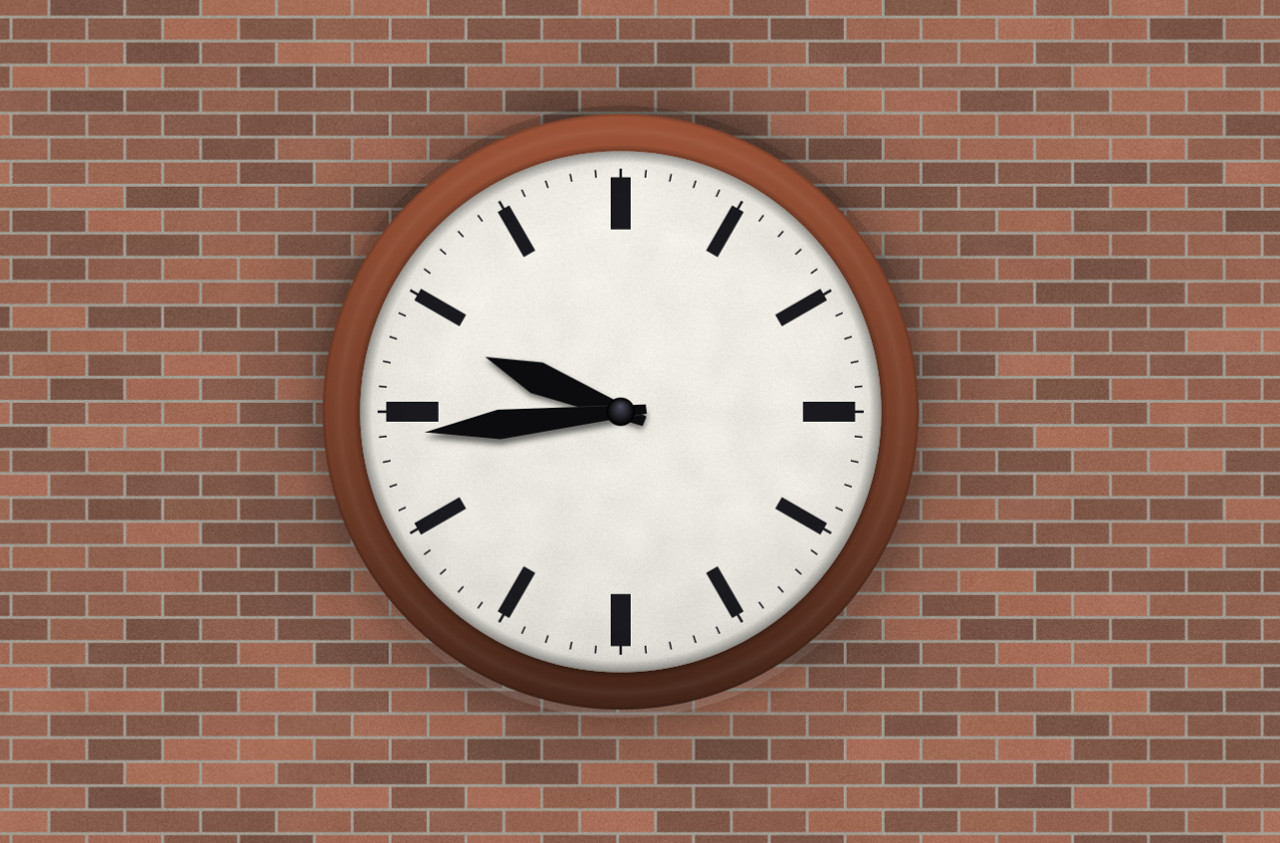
9:44
